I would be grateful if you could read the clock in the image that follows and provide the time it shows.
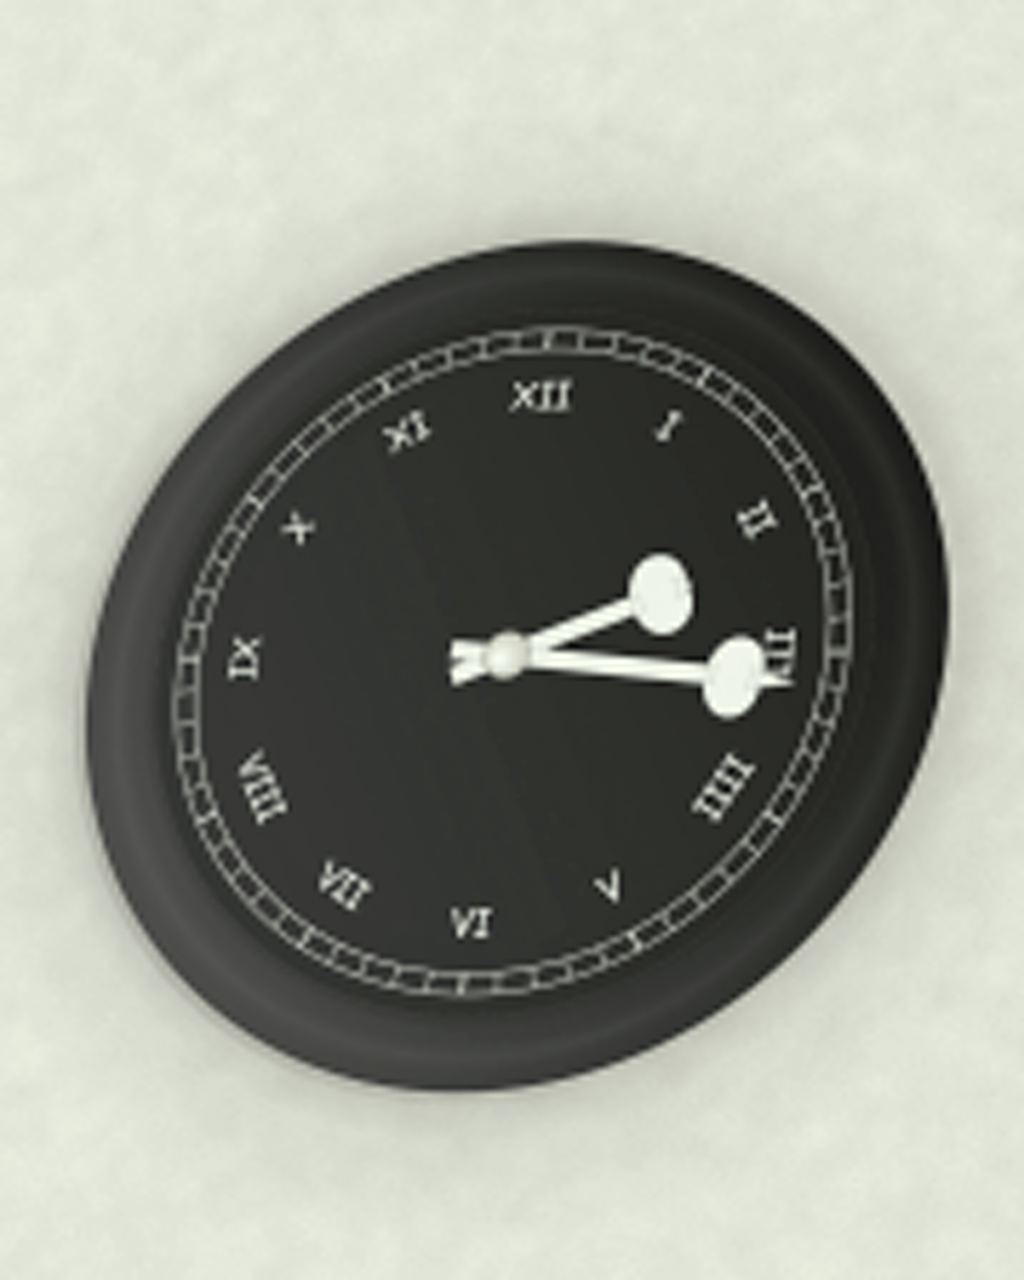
2:16
